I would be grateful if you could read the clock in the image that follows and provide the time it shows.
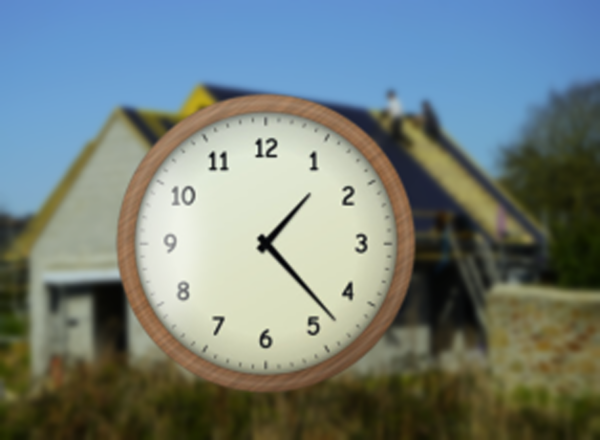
1:23
